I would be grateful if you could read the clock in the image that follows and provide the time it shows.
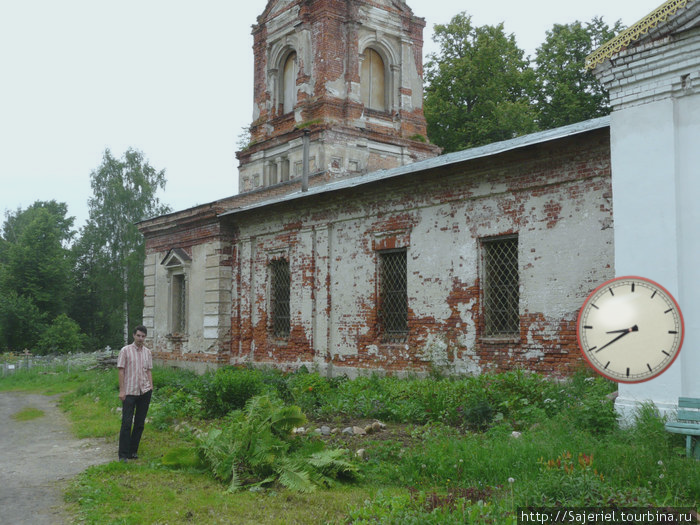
8:39
